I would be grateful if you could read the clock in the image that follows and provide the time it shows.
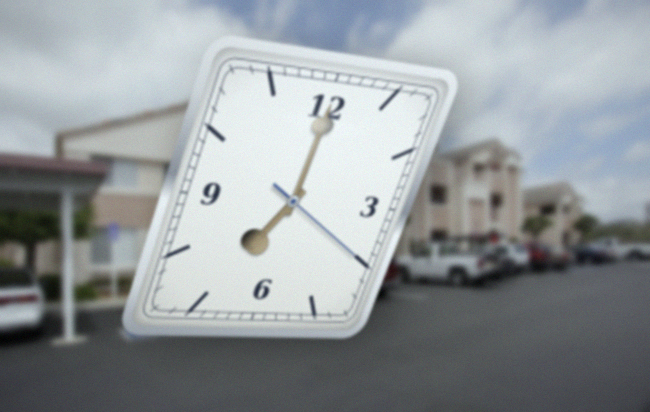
7:00:20
